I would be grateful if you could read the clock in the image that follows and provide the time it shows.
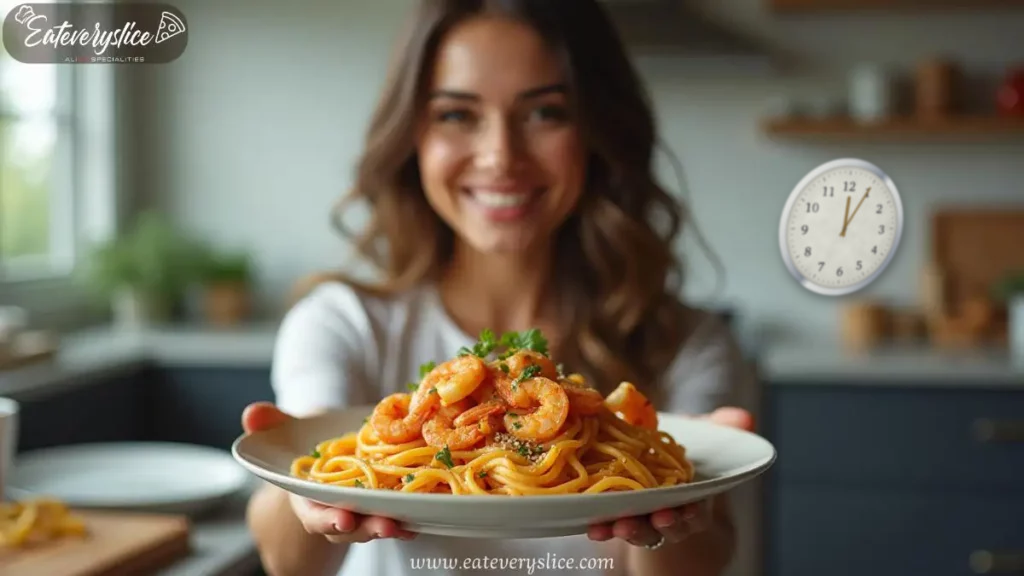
12:05
